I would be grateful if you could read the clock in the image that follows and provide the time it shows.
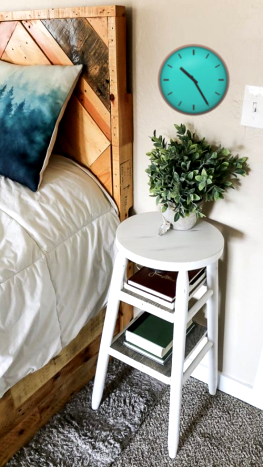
10:25
